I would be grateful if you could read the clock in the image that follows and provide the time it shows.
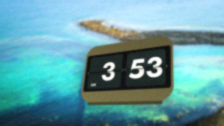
3:53
